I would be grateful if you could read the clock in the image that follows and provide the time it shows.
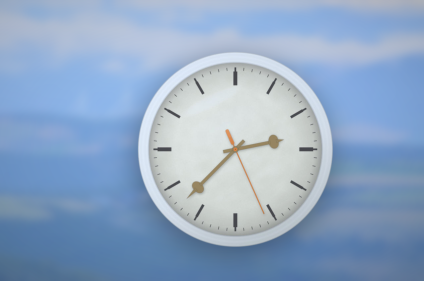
2:37:26
